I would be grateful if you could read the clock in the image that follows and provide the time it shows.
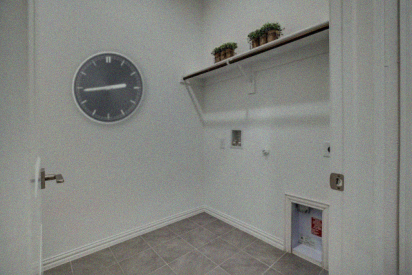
2:44
